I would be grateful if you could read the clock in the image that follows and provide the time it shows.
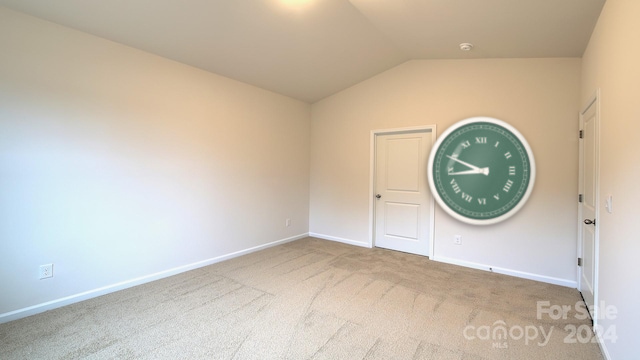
8:49
